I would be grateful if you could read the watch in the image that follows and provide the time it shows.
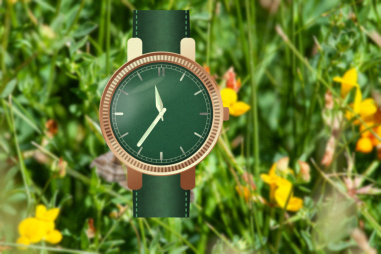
11:36
